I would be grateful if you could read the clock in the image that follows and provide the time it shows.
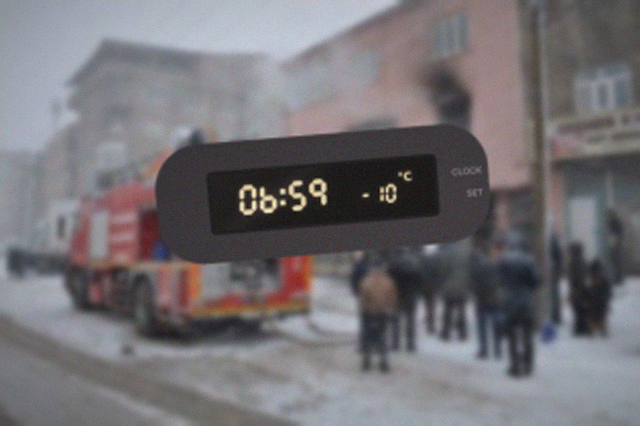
6:59
